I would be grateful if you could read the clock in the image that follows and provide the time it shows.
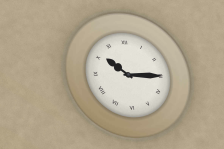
10:15
